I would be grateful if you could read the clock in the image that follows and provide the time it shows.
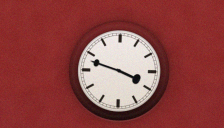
3:48
